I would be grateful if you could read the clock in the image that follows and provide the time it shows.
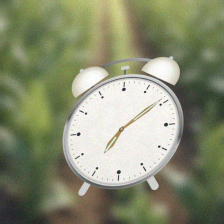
7:09
